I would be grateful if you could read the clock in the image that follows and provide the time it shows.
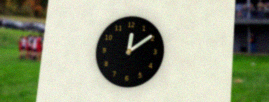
12:09
